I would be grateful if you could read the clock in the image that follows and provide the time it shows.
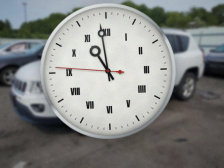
10:58:46
